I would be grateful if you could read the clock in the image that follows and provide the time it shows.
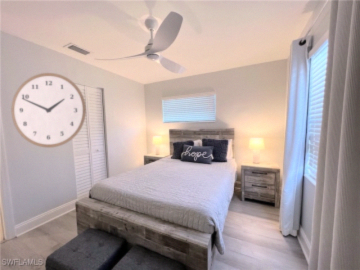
1:49
